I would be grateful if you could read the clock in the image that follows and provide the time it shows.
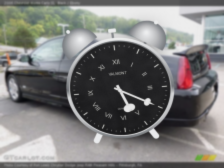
5:20
